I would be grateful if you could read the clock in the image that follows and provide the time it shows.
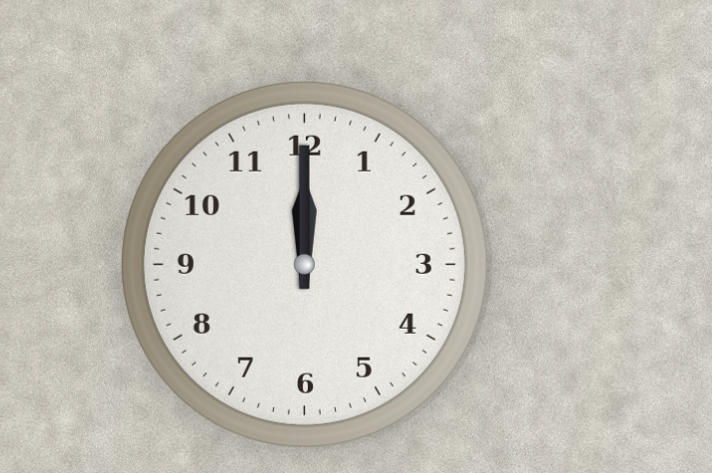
12:00
